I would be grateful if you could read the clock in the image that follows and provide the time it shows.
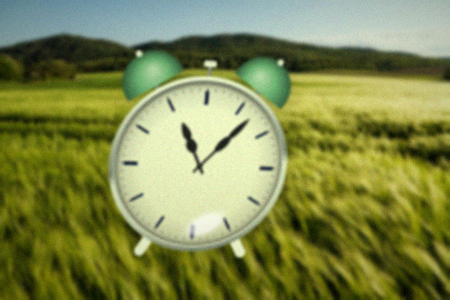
11:07
